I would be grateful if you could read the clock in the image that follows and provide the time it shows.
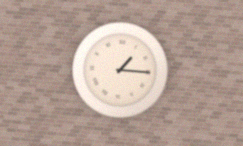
1:15
